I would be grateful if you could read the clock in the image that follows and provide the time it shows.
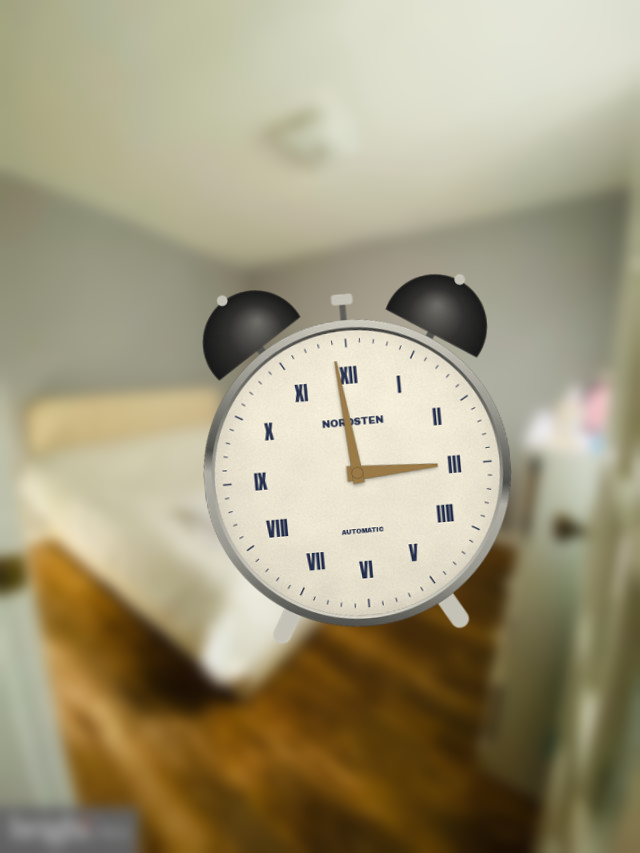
2:59
